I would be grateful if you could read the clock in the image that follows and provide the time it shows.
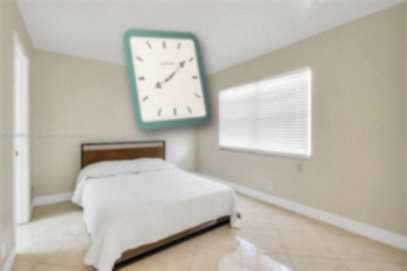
8:09
